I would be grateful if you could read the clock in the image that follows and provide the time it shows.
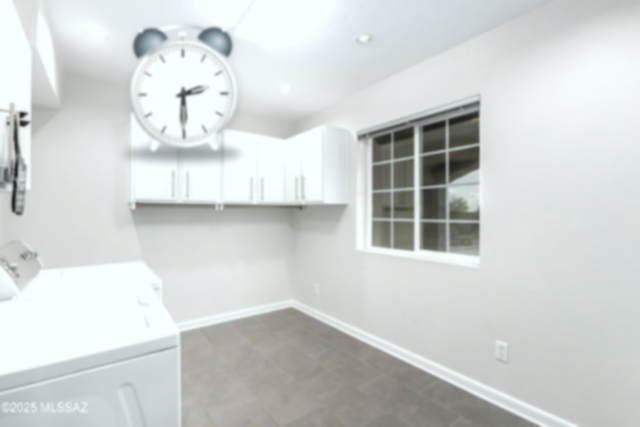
2:30
